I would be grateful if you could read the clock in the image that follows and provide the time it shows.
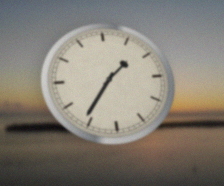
1:36
